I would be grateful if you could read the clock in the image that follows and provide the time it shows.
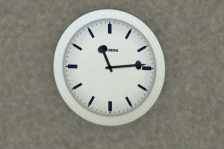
11:14
